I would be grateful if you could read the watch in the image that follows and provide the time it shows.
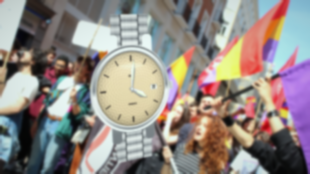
4:01
